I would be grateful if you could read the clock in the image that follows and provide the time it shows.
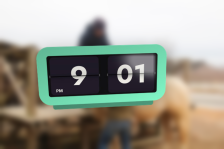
9:01
